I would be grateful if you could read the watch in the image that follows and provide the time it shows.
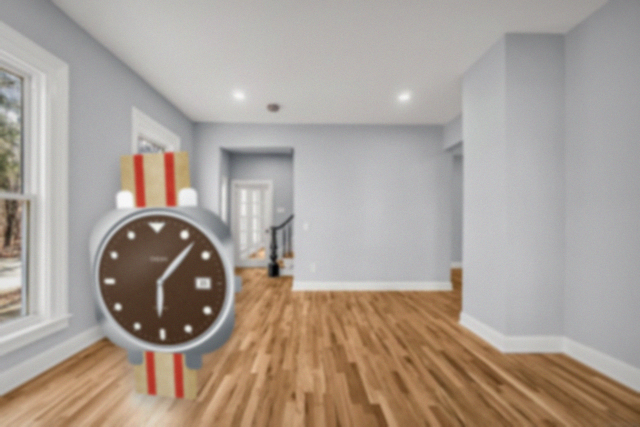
6:07
